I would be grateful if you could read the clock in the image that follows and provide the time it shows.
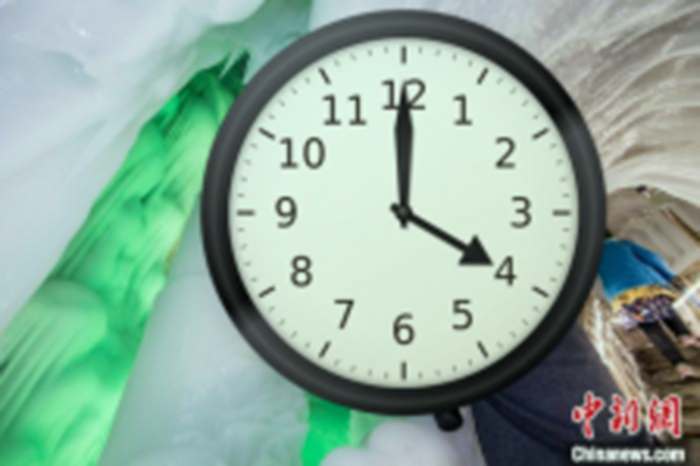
4:00
